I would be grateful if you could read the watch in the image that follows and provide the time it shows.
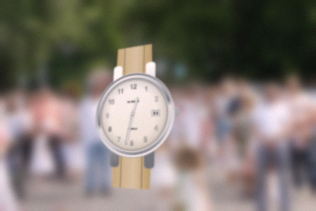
12:32
